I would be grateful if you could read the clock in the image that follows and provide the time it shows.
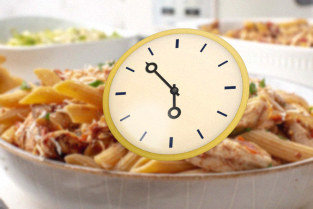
5:53
